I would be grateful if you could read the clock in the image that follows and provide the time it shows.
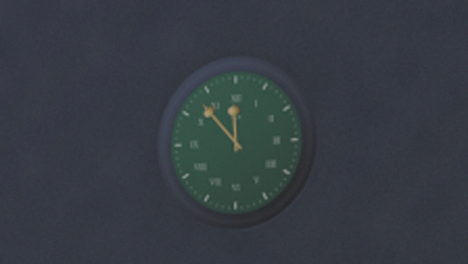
11:53
